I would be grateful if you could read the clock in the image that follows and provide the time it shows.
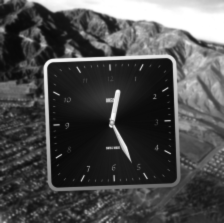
12:26
